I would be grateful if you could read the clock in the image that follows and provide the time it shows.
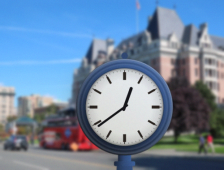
12:39
